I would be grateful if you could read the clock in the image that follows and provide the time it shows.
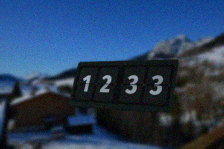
12:33
